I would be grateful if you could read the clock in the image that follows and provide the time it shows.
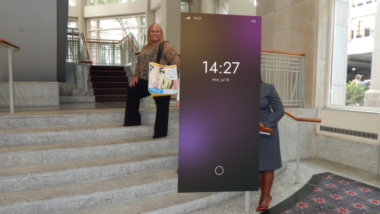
14:27
